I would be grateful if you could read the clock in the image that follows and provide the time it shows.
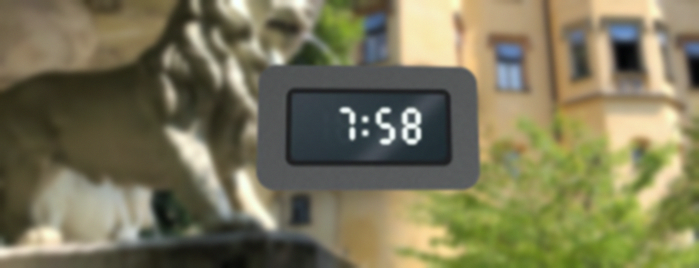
7:58
